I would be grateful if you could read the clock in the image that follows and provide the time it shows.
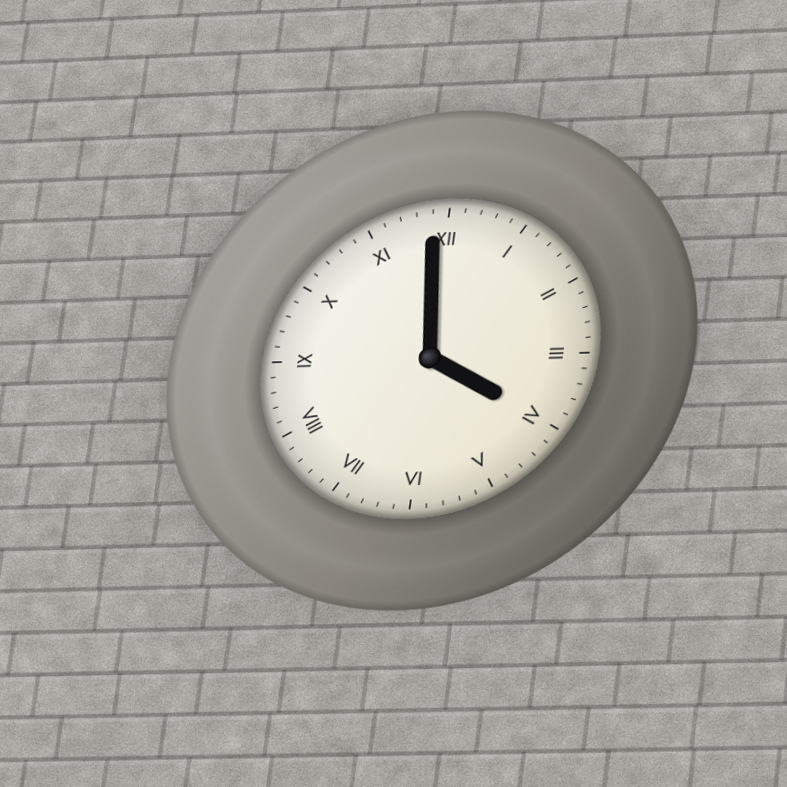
3:59
